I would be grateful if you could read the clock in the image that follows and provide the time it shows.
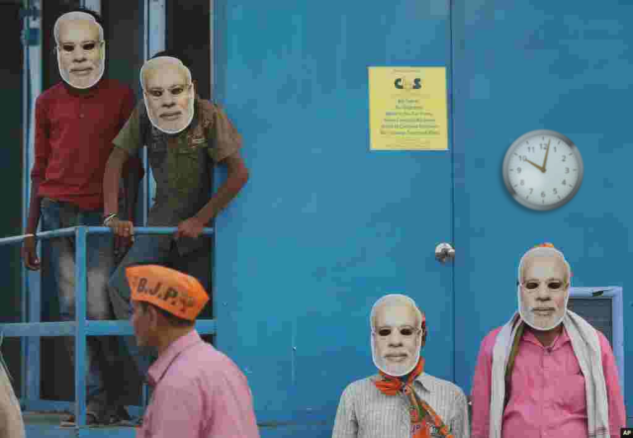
10:02
